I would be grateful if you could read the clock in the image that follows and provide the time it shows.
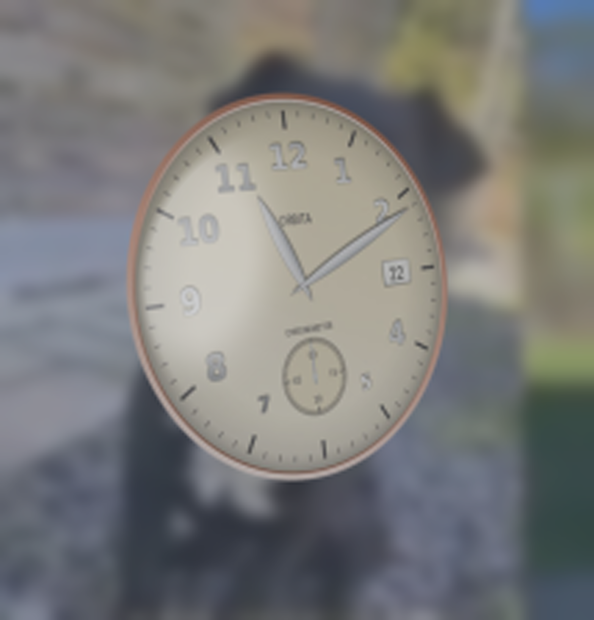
11:11
